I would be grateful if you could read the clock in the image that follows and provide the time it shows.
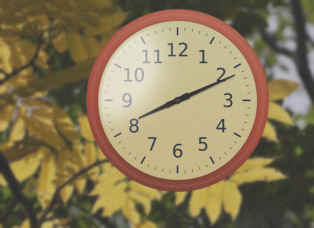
8:11
